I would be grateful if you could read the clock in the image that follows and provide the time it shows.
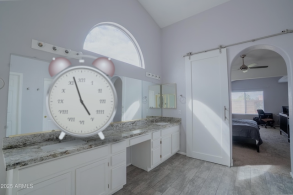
4:57
